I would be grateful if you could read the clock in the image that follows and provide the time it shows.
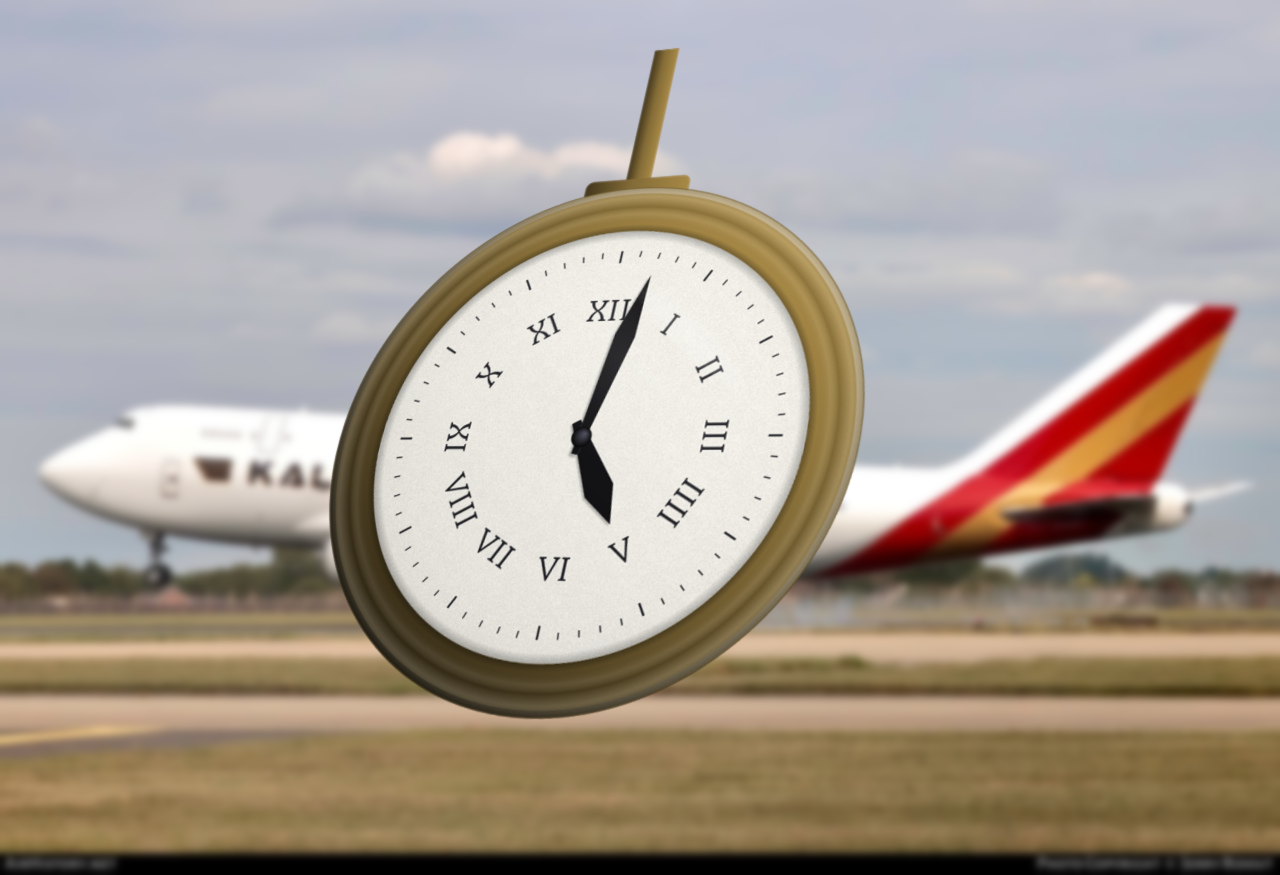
5:02
